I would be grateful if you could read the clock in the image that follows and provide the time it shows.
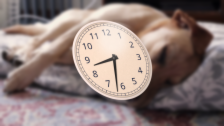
8:32
